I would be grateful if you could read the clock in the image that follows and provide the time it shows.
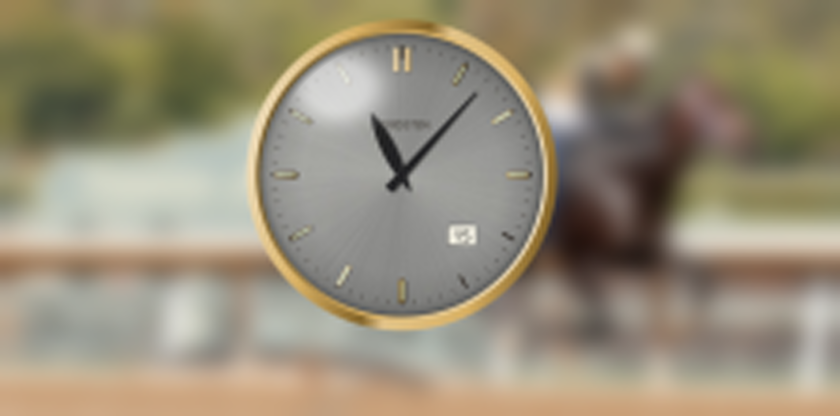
11:07
